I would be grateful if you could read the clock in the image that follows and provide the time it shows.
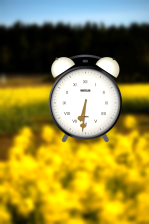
6:31
